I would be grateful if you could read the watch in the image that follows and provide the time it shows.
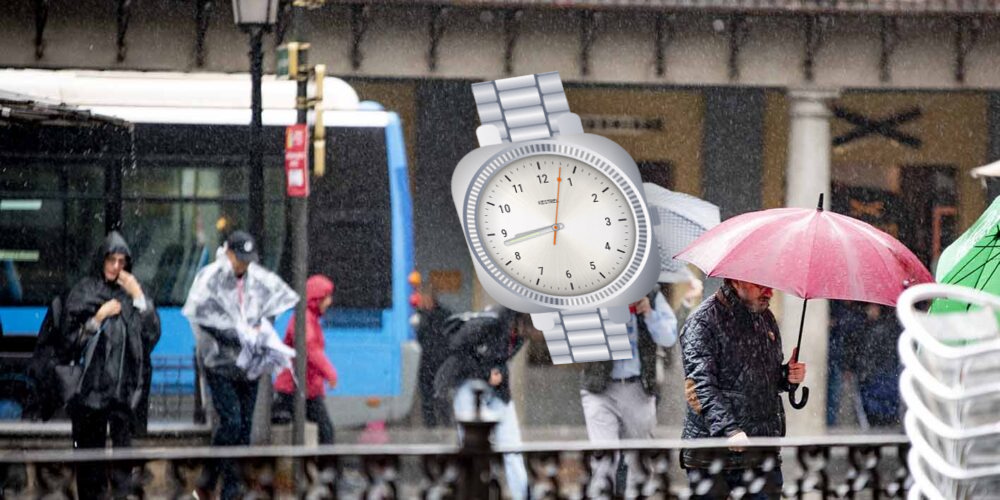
8:43:03
